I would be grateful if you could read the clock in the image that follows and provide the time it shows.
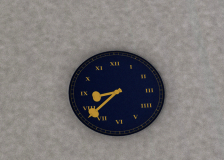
8:38
